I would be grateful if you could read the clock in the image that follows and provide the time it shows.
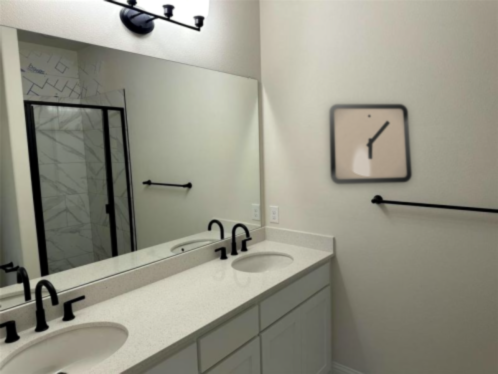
6:07
